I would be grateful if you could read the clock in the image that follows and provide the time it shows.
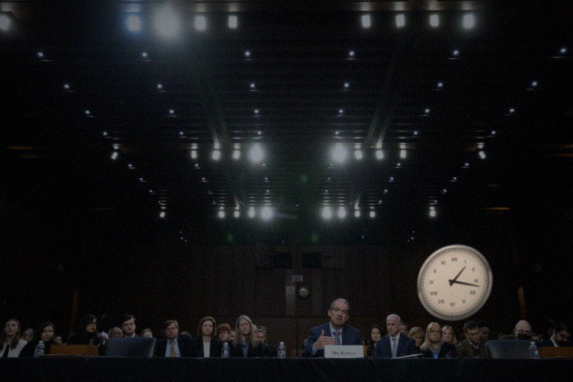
1:17
